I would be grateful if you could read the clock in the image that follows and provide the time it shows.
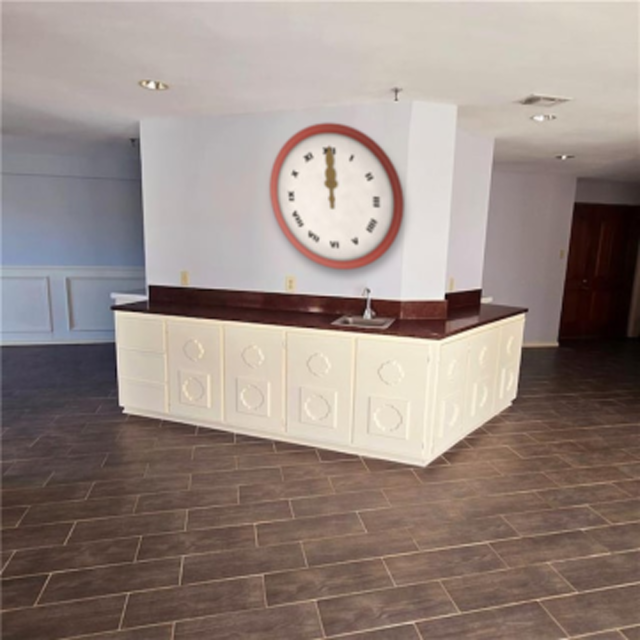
12:00
